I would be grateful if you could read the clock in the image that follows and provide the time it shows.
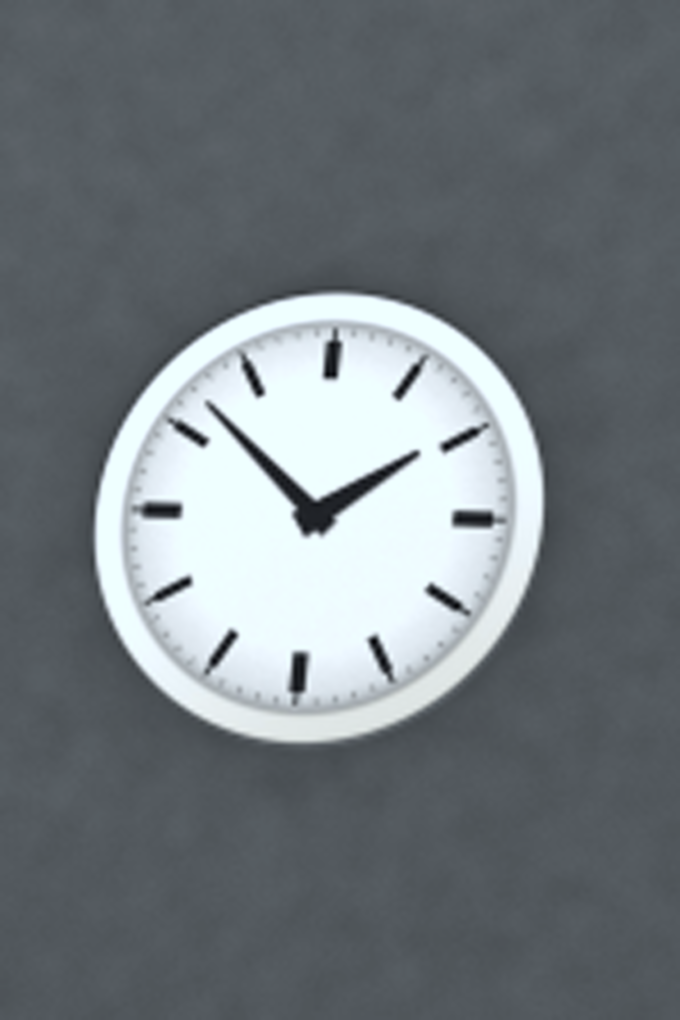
1:52
